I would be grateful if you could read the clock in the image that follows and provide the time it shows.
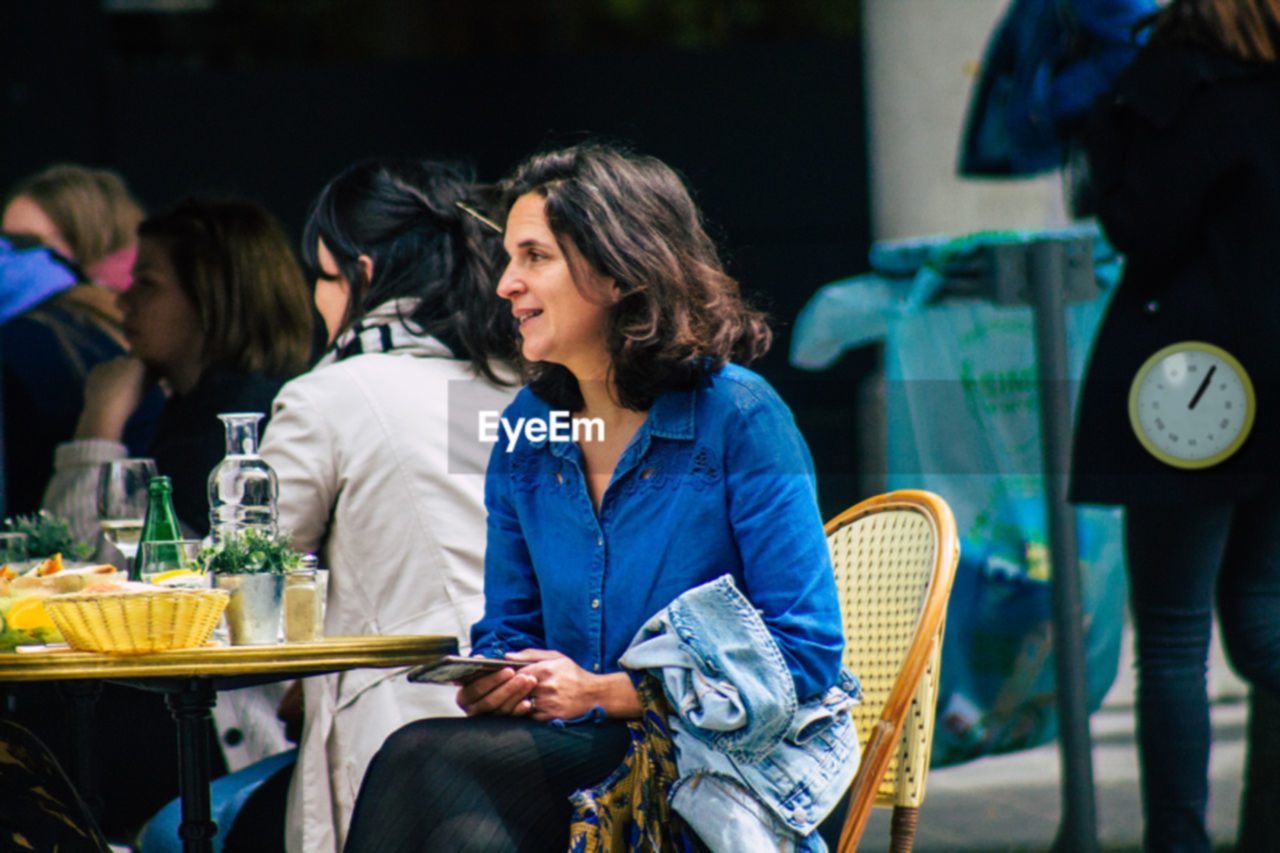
1:05
